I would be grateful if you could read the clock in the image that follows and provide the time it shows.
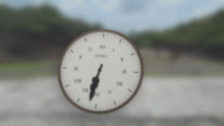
6:32
